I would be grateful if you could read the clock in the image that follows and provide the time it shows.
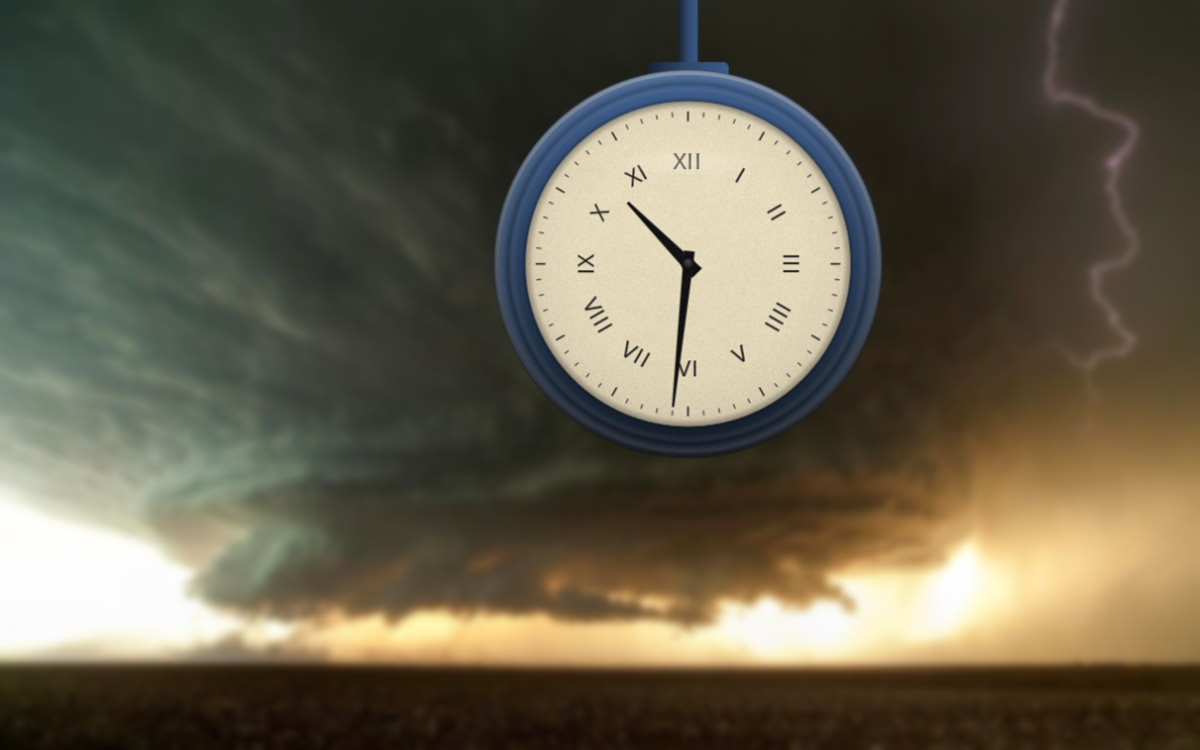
10:31
